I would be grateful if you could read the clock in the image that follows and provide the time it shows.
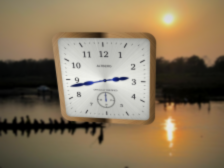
2:43
